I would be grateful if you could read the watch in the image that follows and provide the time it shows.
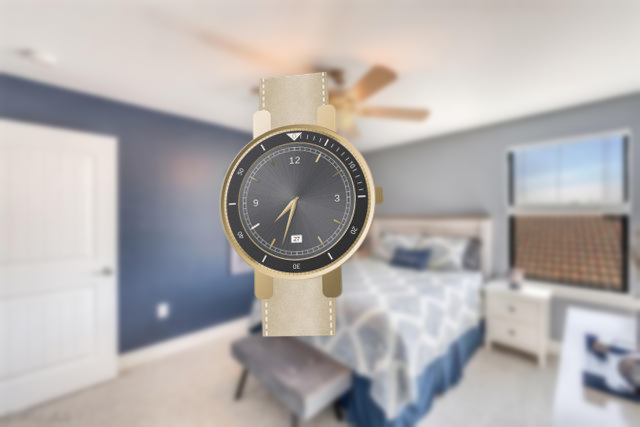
7:33
